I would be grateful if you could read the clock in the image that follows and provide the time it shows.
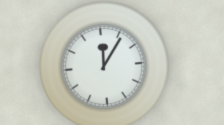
12:06
